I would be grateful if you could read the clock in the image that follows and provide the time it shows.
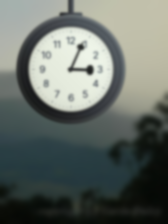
3:04
